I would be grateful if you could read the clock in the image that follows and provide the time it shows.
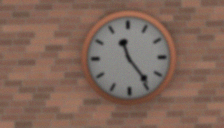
11:24
